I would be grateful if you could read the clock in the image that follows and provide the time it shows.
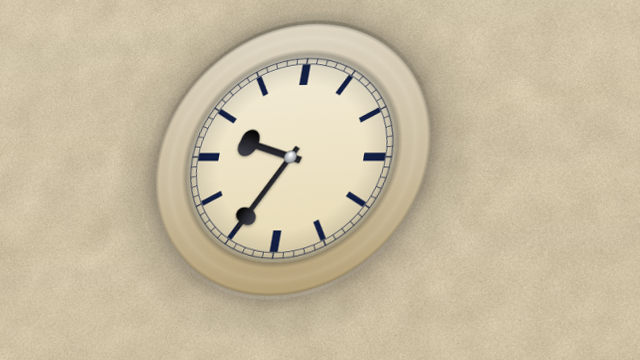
9:35
